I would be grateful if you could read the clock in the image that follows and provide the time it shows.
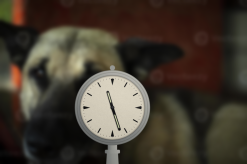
11:27
